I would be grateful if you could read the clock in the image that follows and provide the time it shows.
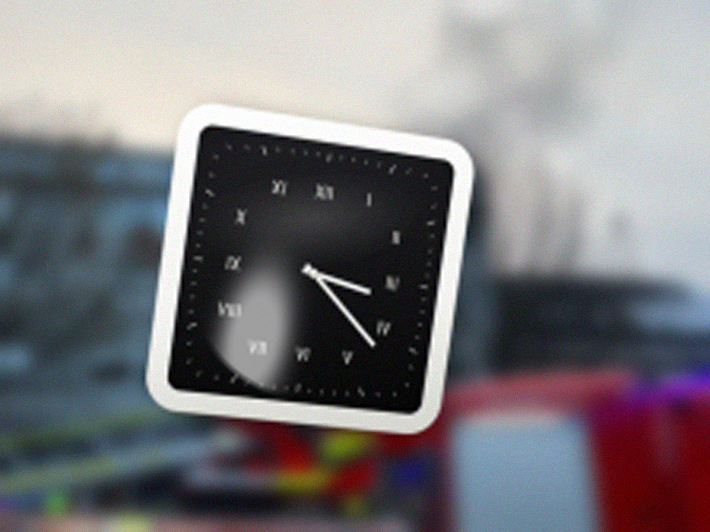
3:22
